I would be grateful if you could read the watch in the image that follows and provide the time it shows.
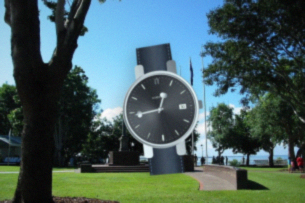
12:44
